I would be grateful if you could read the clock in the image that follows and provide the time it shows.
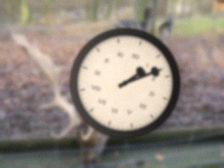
1:08
